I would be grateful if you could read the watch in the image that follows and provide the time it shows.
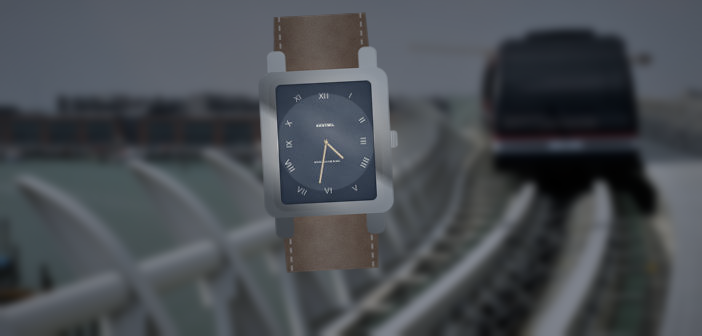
4:32
